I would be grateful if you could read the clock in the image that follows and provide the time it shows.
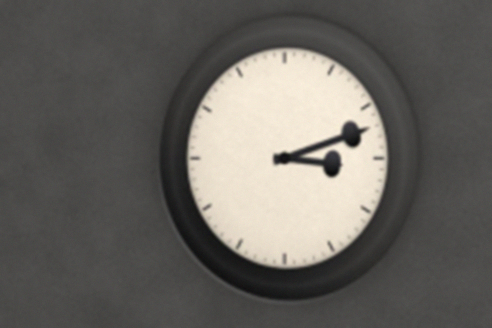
3:12
